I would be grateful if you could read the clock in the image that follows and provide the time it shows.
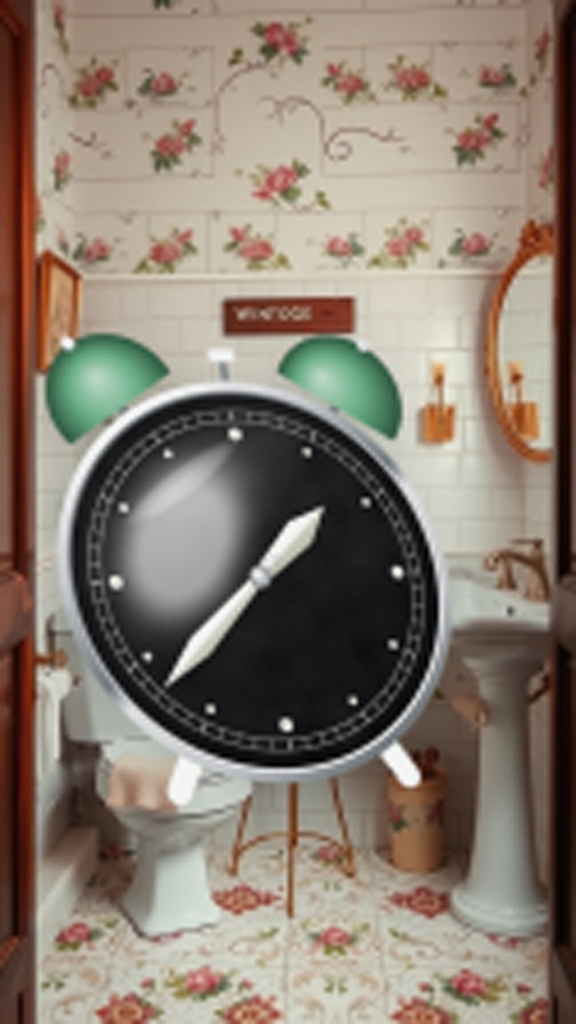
1:38
